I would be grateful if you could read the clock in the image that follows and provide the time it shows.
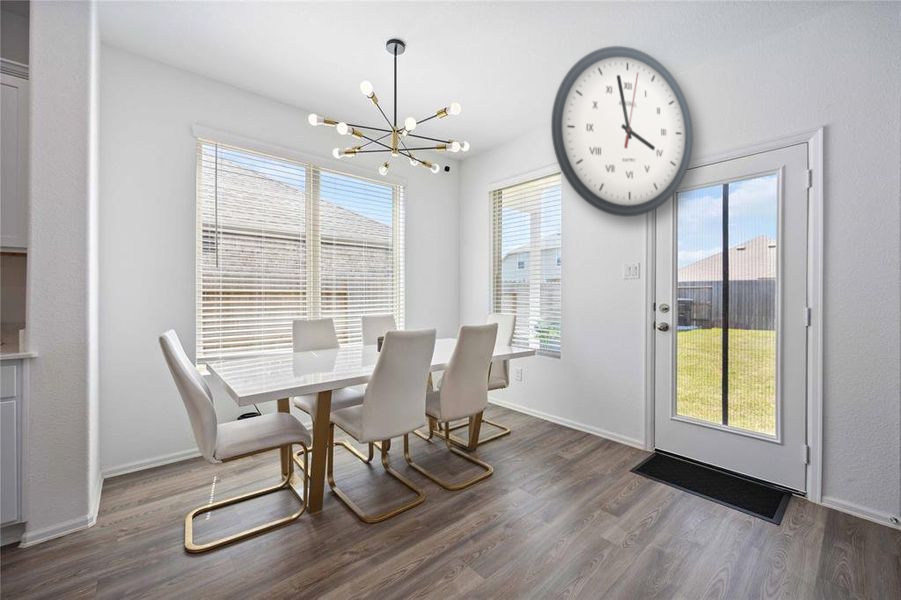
3:58:02
